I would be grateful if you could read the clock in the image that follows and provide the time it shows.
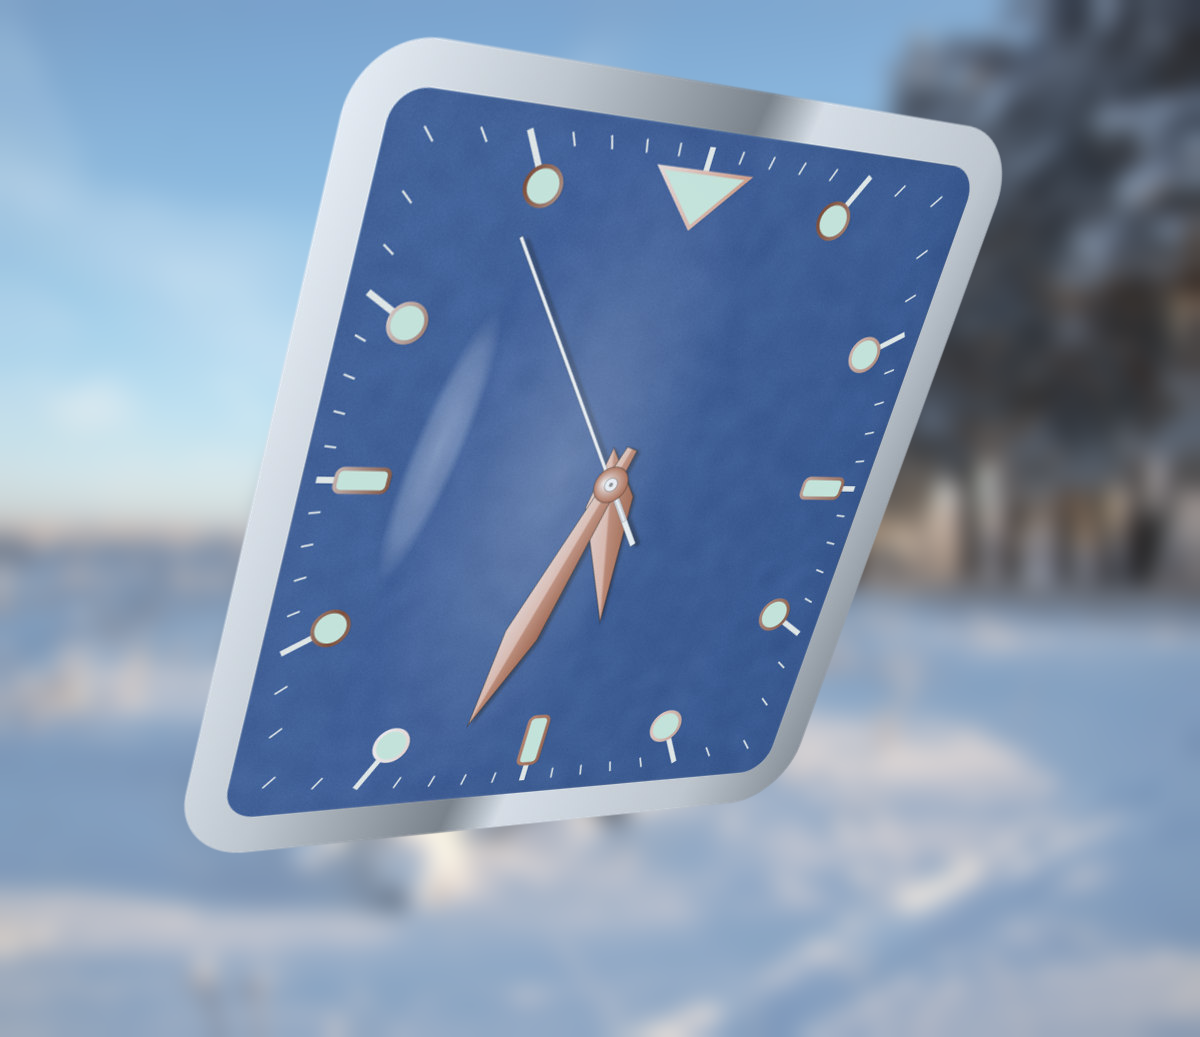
5:32:54
